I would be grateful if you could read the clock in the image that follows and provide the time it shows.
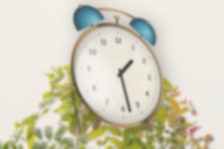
1:28
